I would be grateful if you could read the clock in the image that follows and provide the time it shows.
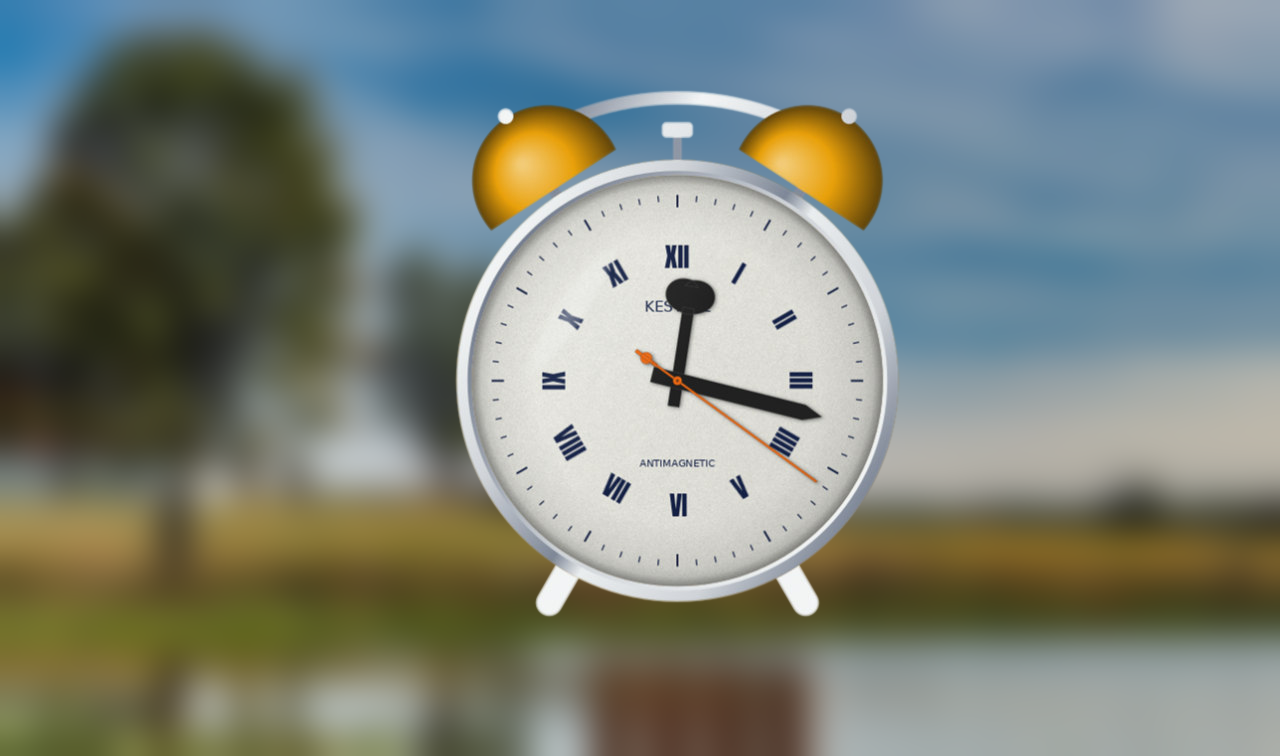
12:17:21
